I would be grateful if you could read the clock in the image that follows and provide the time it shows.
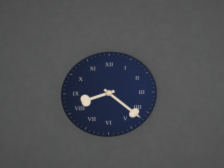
8:22
